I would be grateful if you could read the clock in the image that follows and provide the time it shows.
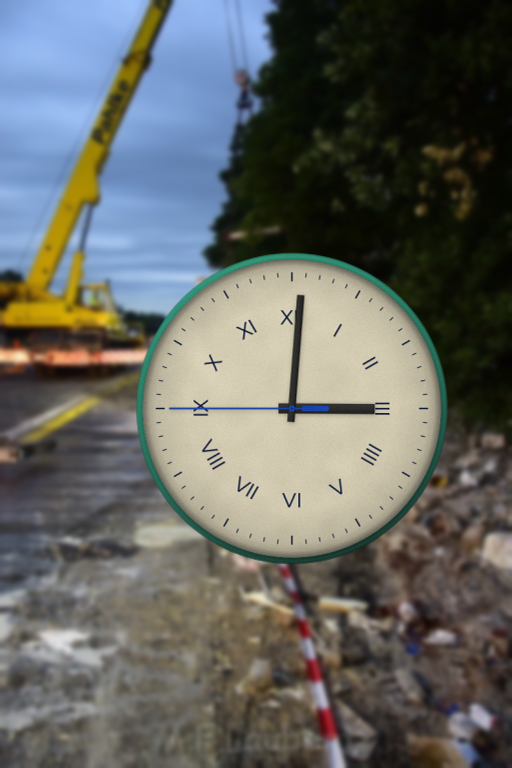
3:00:45
